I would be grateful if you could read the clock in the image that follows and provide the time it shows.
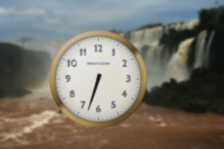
6:33
